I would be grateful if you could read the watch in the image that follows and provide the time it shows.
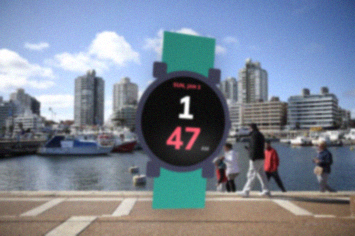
1:47
